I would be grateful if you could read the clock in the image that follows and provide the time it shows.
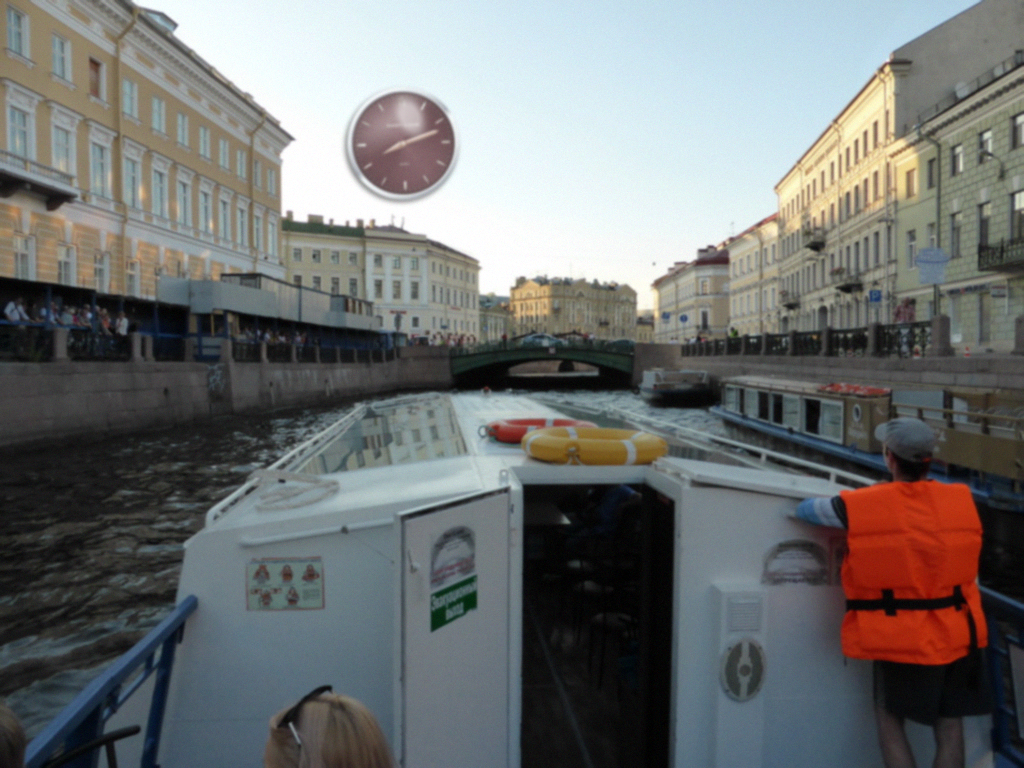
8:12
